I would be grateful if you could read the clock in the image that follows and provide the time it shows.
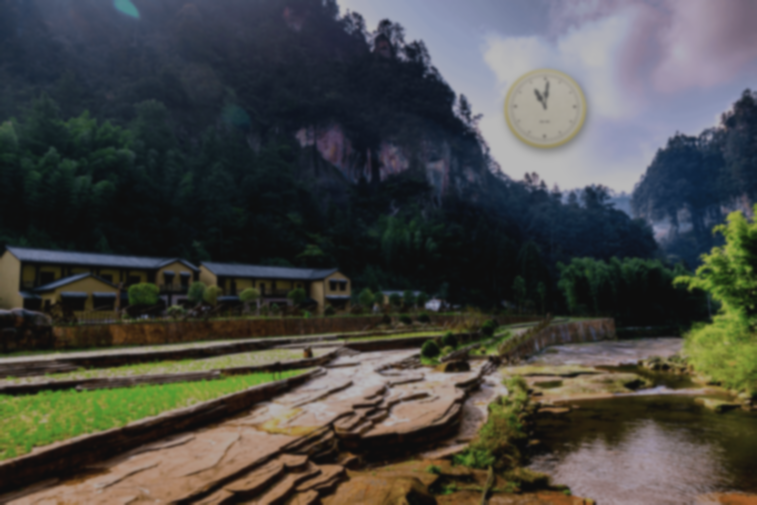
11:01
